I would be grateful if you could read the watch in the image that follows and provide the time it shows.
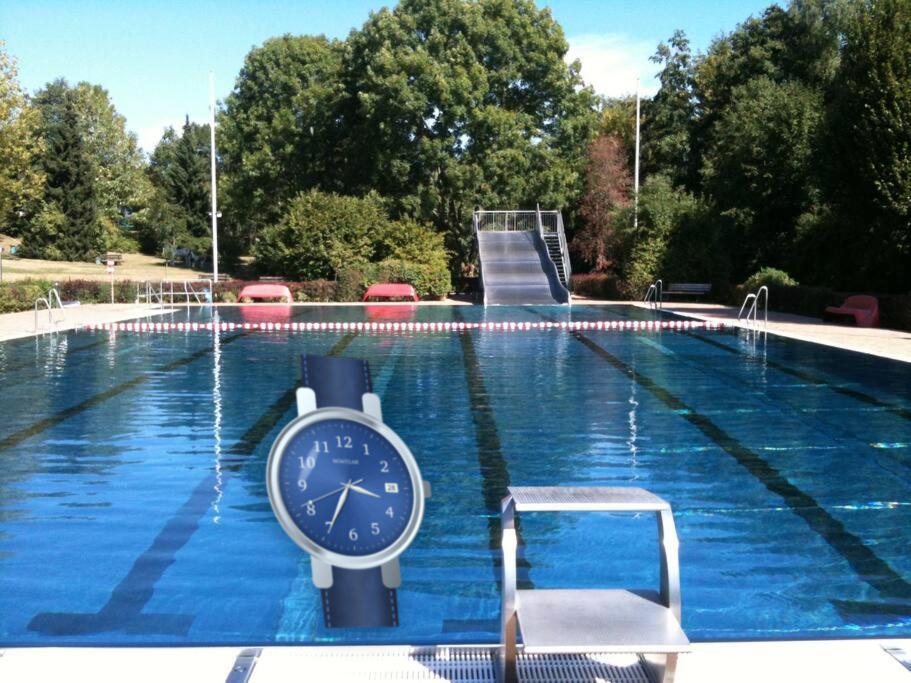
3:34:41
